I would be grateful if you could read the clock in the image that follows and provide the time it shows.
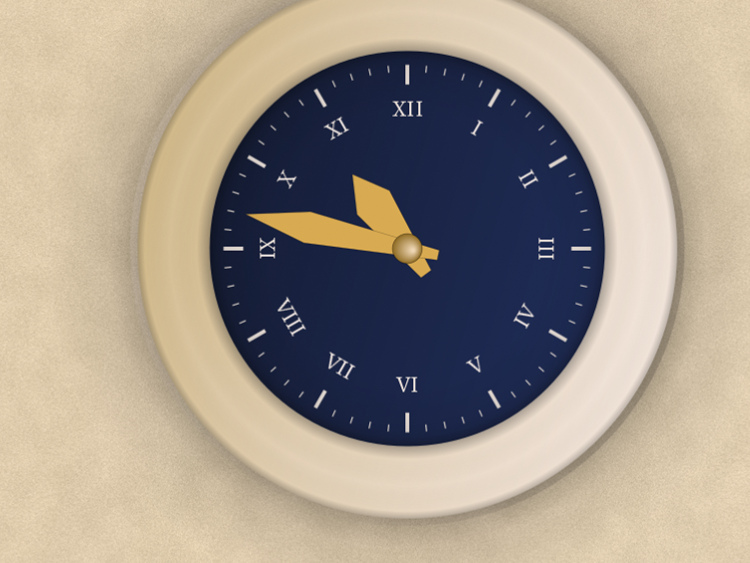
10:47
